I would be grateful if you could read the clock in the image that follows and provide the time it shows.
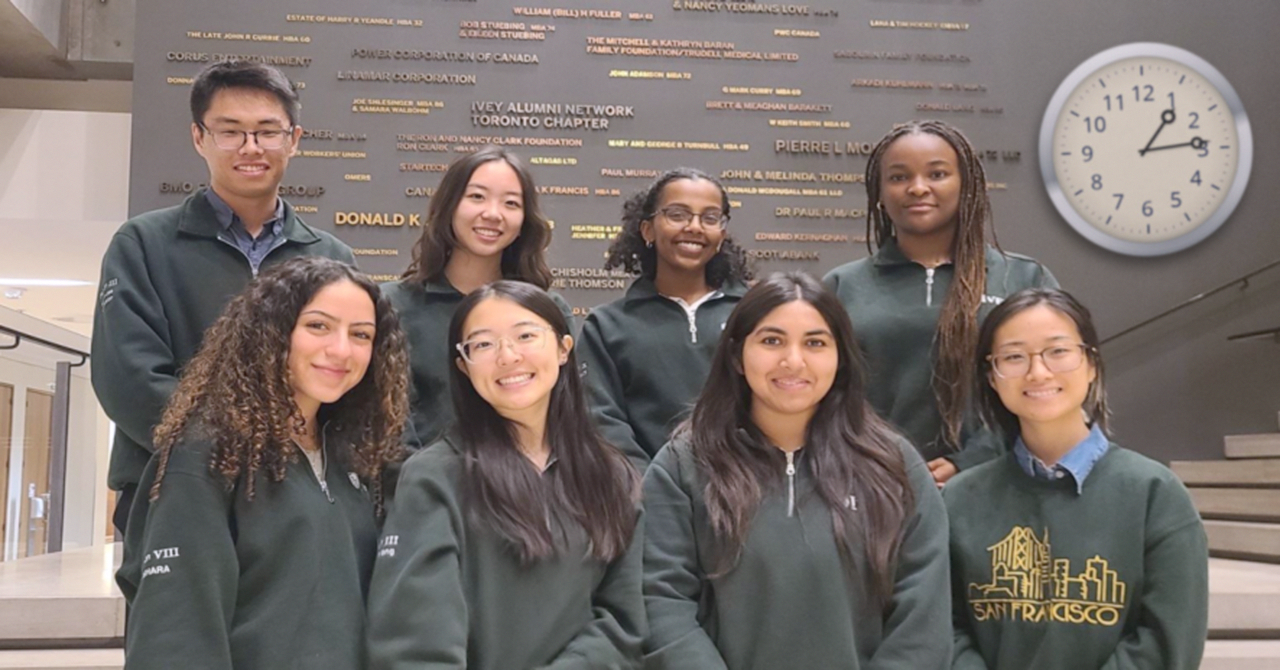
1:14
